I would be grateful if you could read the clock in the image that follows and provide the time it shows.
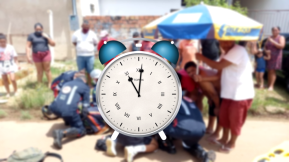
11:01
